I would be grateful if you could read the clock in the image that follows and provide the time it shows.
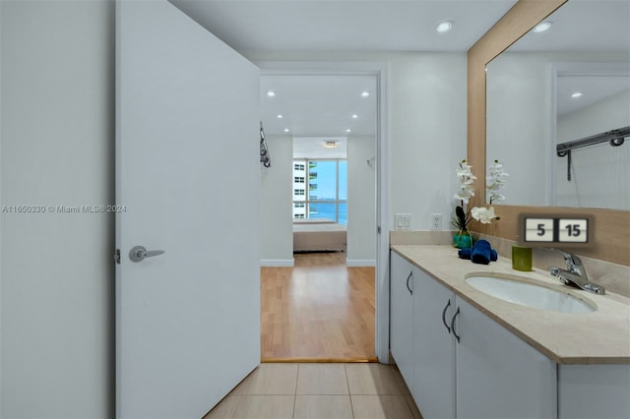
5:15
